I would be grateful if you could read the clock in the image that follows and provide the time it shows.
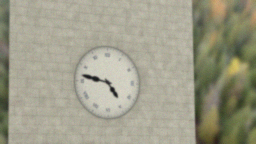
4:47
